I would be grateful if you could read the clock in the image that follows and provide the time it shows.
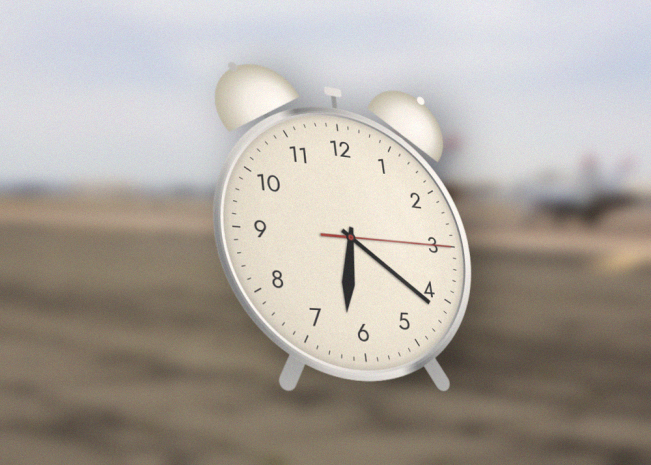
6:21:15
